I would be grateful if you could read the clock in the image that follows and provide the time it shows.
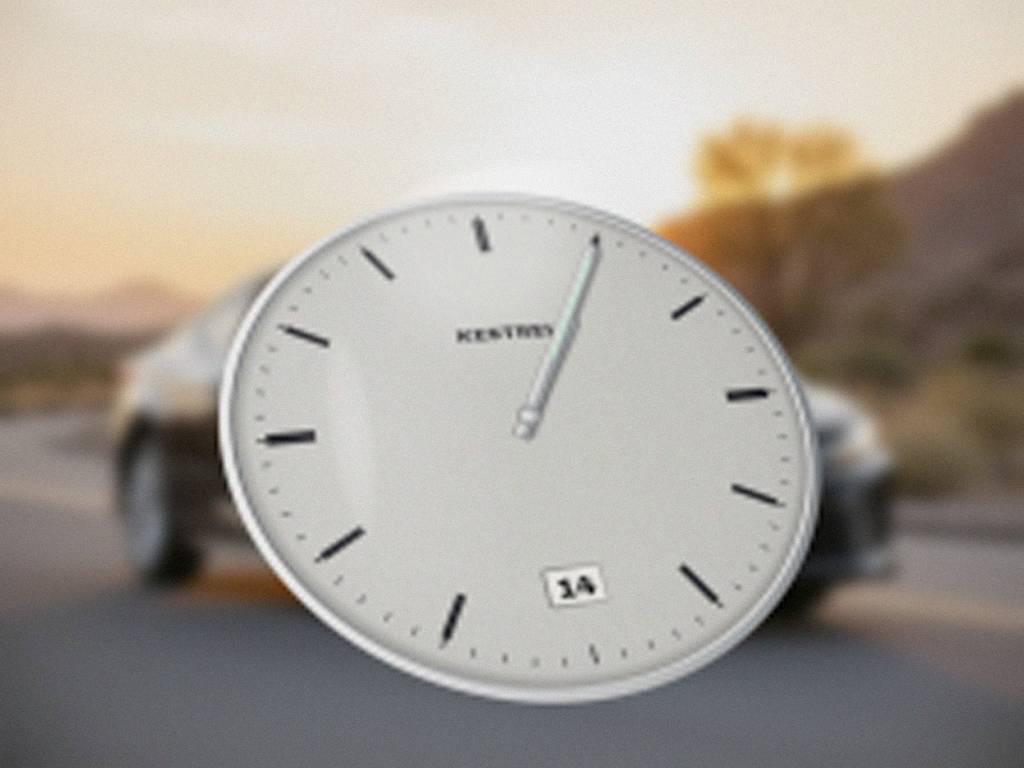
1:05
